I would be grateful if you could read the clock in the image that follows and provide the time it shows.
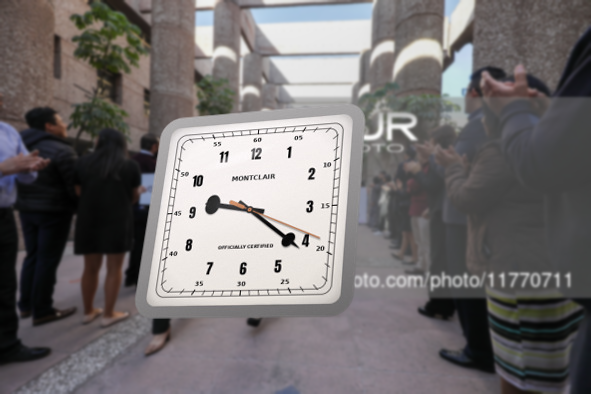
9:21:19
